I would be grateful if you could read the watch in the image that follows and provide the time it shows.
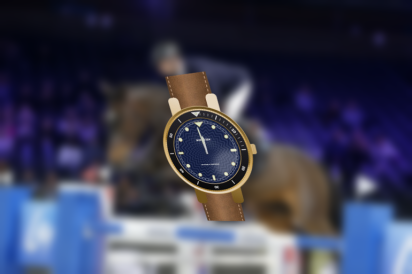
11:59
